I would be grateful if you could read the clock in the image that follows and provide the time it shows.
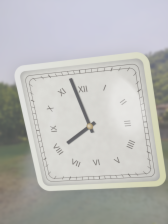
7:58
